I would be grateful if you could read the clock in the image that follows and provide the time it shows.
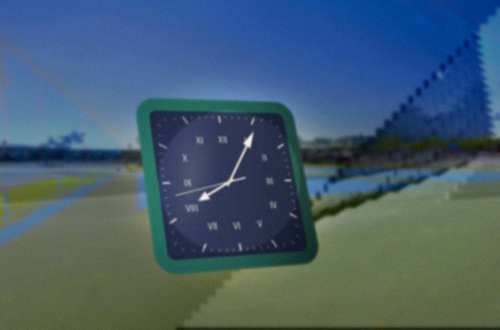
8:05:43
